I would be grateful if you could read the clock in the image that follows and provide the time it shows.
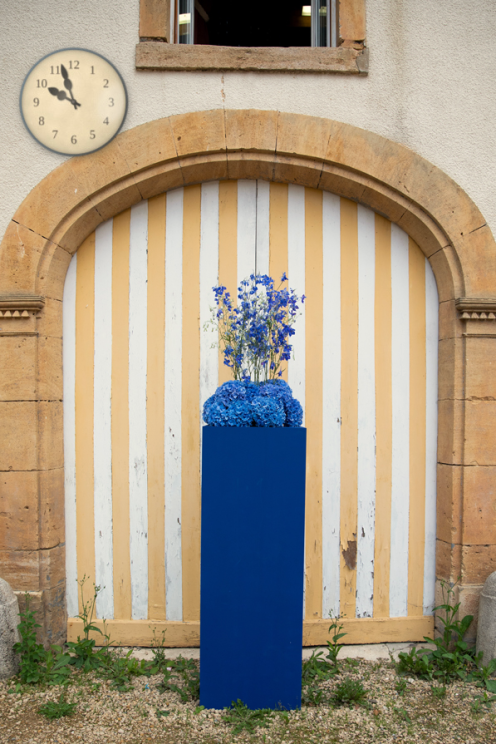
9:57
